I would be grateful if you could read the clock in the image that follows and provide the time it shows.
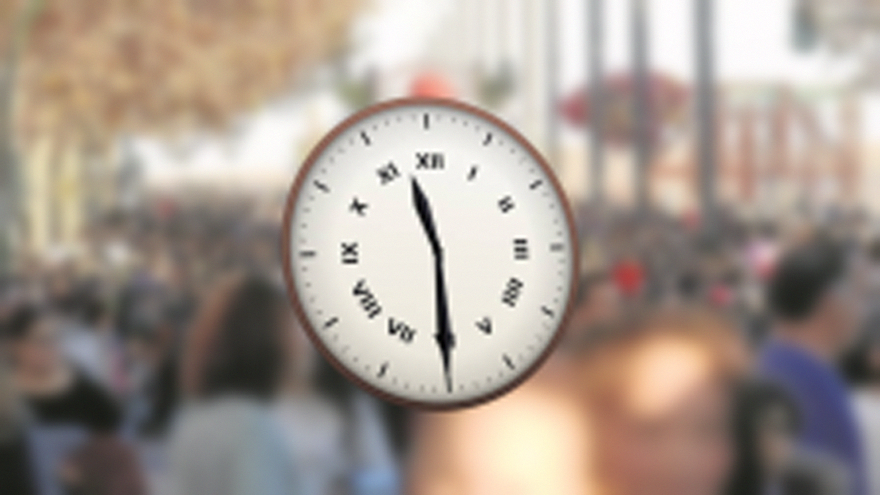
11:30
